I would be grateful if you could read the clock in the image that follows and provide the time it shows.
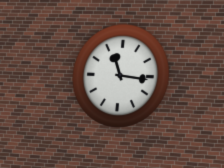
11:16
